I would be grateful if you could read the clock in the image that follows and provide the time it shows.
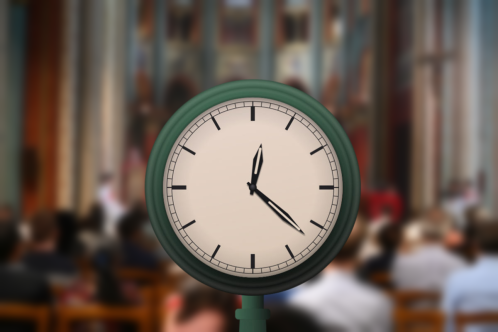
12:22
